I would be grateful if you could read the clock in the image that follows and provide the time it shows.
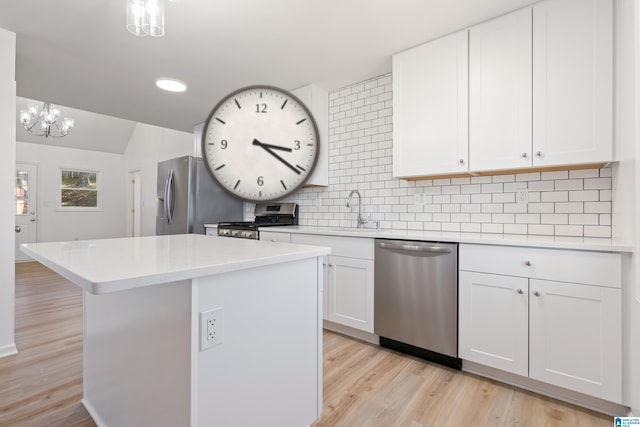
3:21
